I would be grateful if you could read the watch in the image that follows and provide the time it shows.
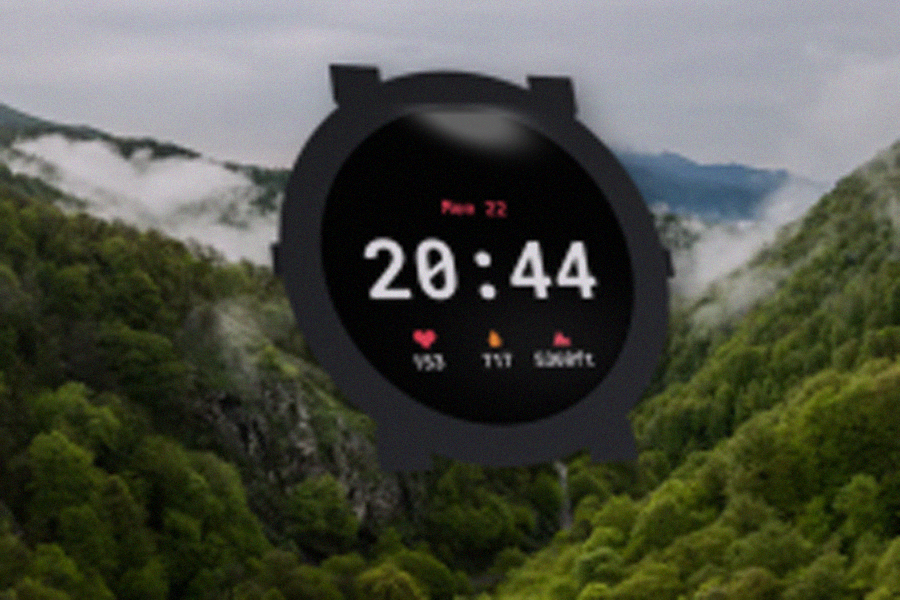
20:44
